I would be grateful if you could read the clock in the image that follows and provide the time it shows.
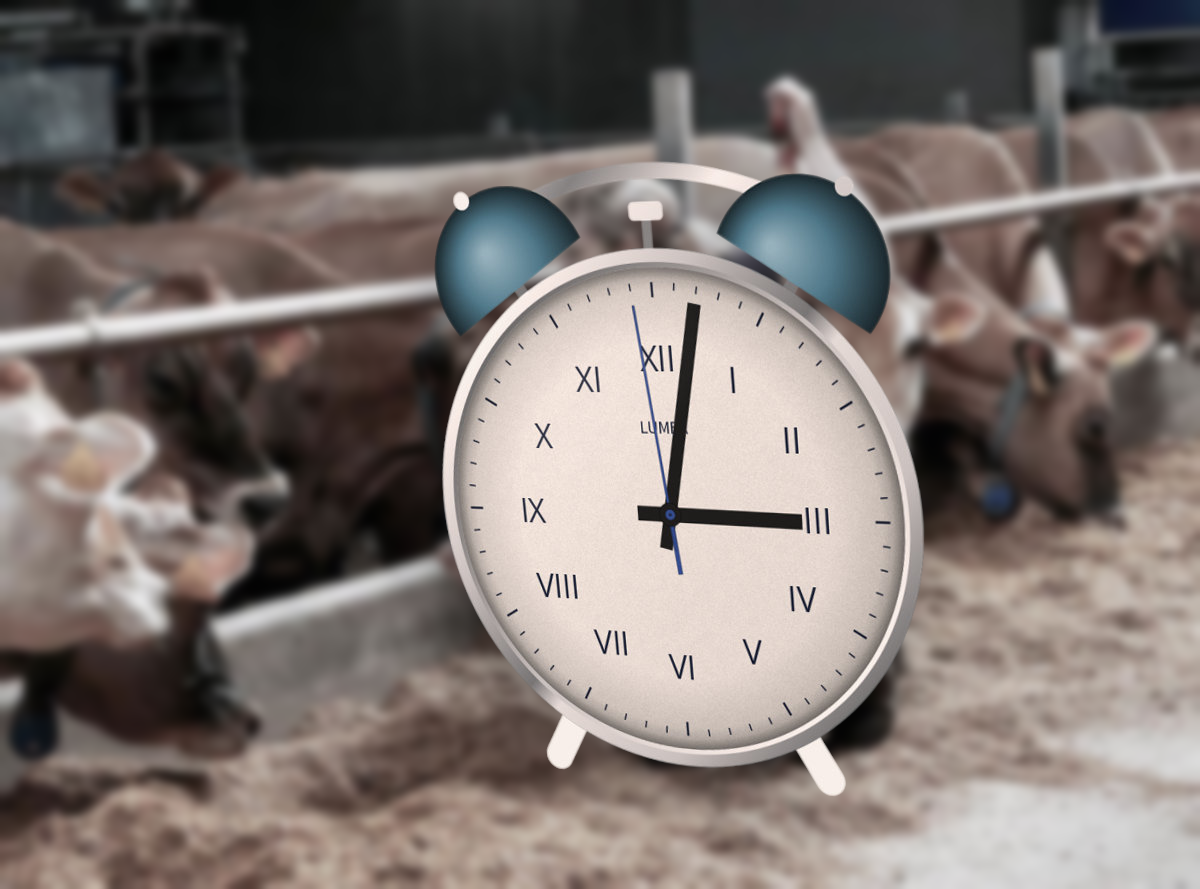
3:01:59
